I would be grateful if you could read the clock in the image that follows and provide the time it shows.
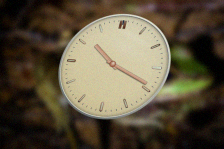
10:19
